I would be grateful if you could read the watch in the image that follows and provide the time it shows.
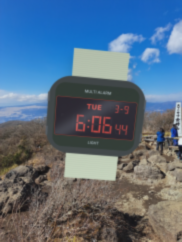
6:06:44
